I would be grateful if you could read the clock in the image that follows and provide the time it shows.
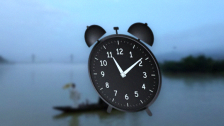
11:09
